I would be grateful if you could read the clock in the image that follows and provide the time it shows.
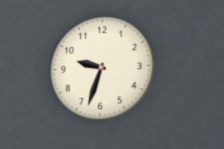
9:33
